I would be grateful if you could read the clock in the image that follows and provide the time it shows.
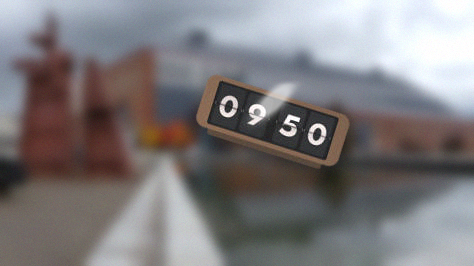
9:50
